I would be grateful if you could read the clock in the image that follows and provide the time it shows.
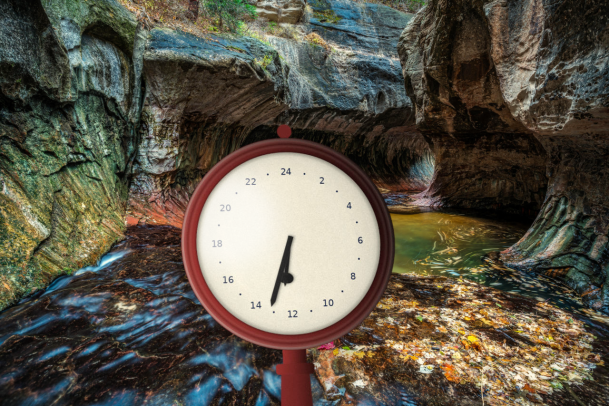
12:33
